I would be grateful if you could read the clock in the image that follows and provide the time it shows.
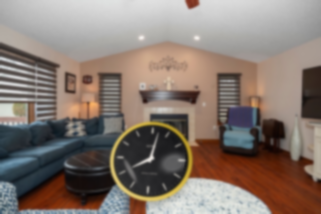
8:02
